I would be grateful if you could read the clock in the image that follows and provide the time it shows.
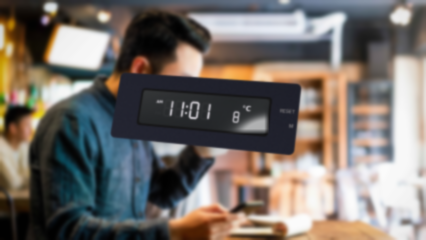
11:01
